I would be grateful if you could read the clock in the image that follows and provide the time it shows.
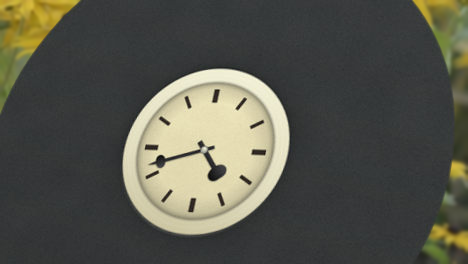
4:42
